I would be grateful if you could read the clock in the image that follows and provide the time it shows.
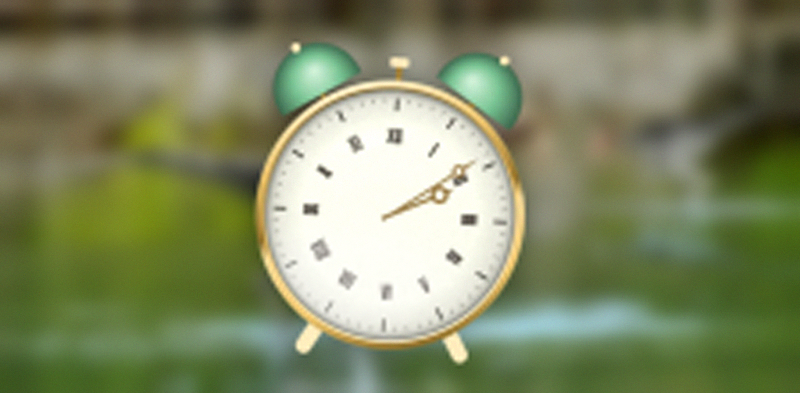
2:09
